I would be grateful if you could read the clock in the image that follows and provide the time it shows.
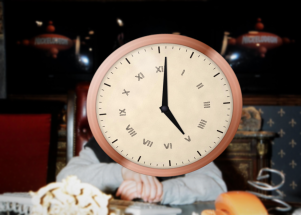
5:01
